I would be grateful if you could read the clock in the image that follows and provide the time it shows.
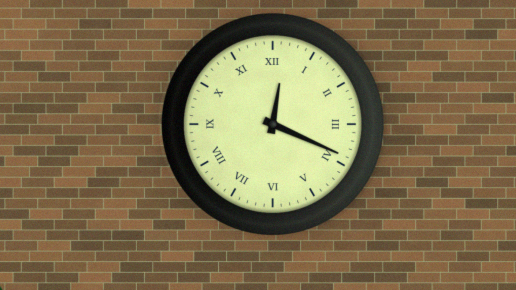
12:19
